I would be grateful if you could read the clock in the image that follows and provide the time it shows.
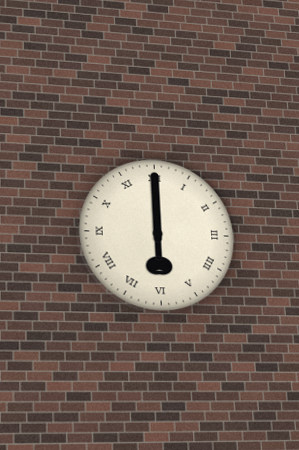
6:00
